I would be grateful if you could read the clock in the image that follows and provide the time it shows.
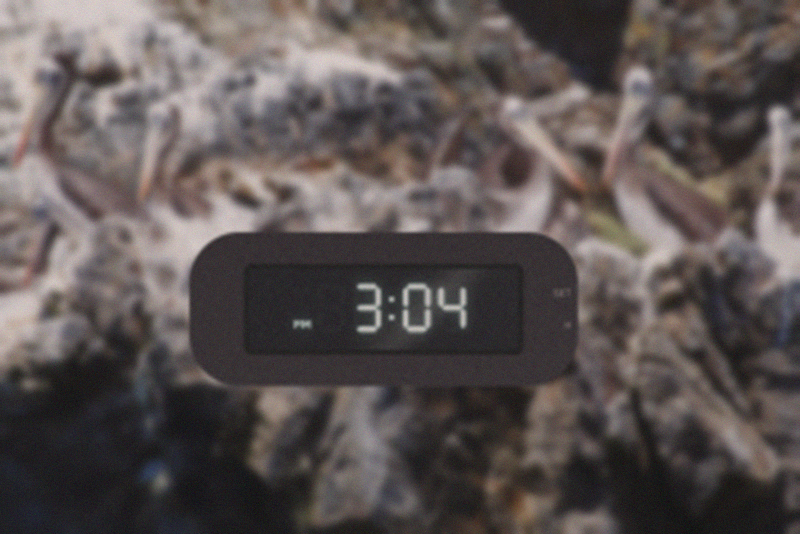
3:04
